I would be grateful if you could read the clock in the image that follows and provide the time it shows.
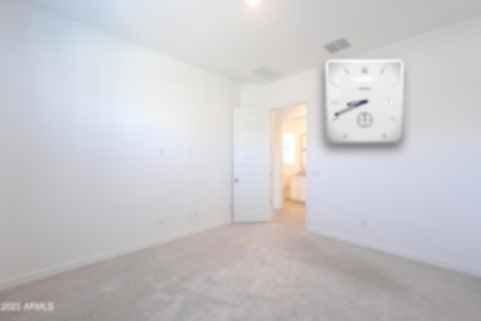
8:41
